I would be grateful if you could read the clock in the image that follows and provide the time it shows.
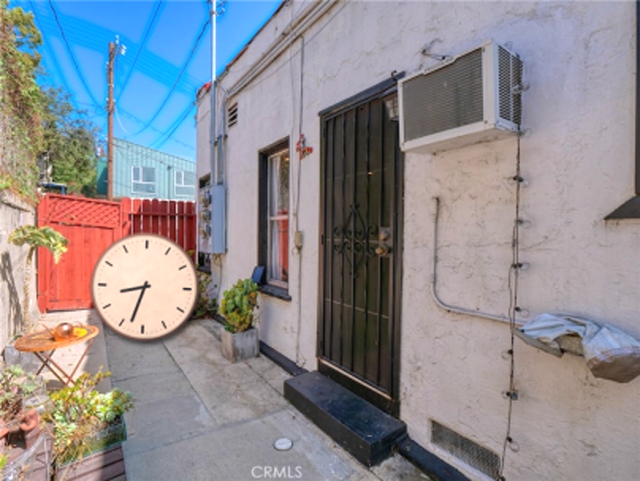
8:33
